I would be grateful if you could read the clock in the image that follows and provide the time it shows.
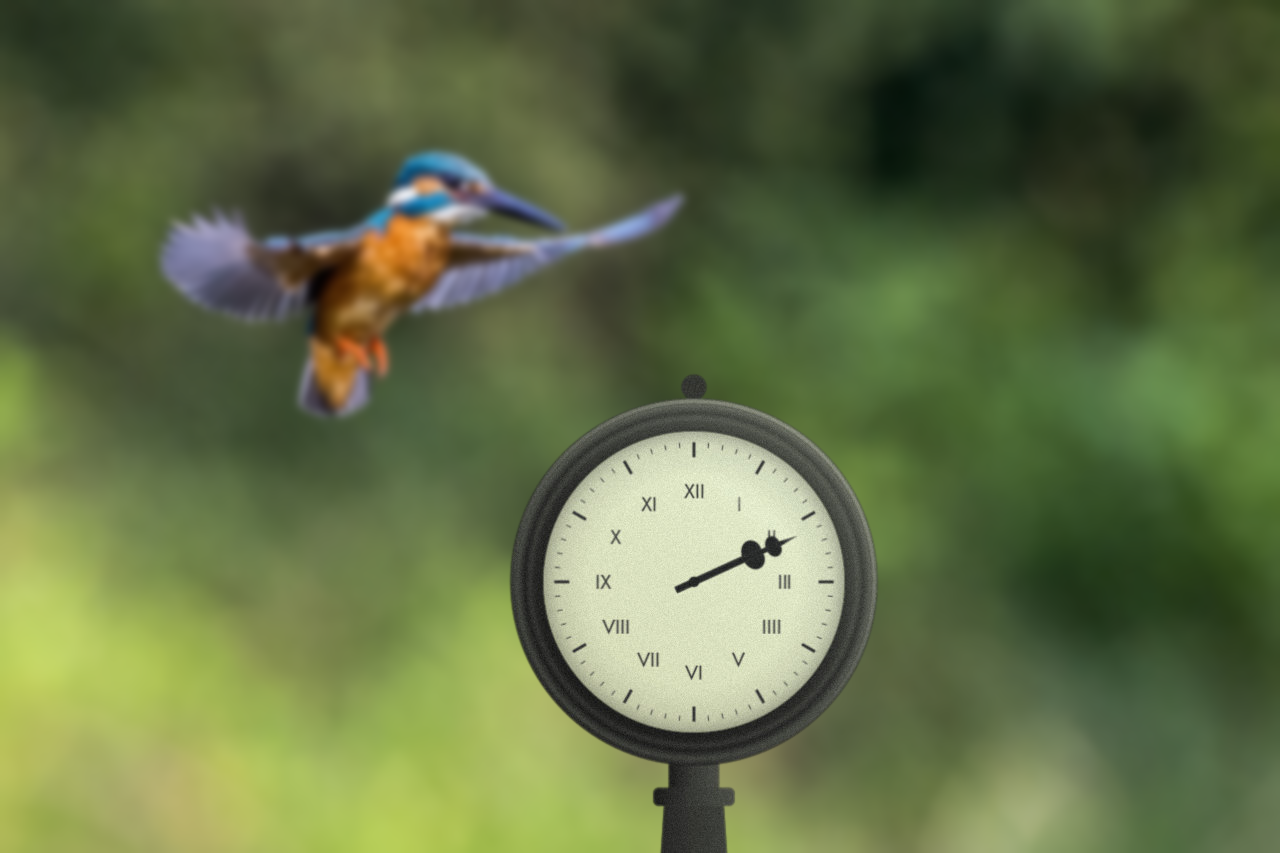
2:11
